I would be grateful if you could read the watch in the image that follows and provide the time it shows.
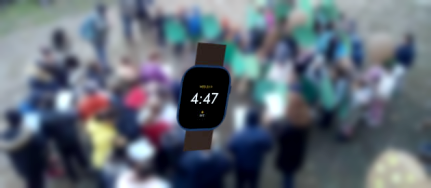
4:47
